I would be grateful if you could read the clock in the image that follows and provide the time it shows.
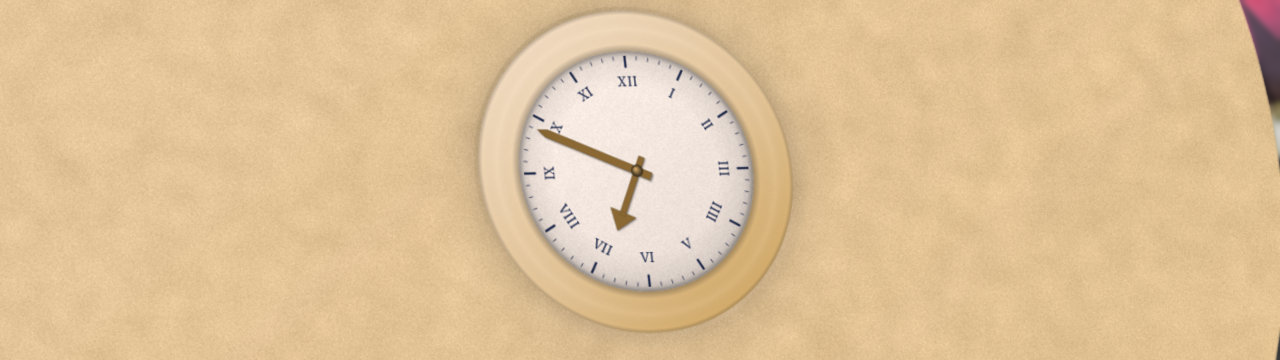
6:49
